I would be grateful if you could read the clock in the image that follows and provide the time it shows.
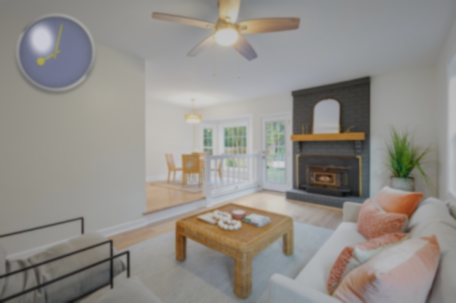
8:02
